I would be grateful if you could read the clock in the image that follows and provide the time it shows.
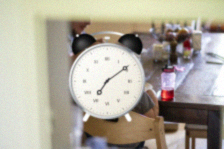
7:09
